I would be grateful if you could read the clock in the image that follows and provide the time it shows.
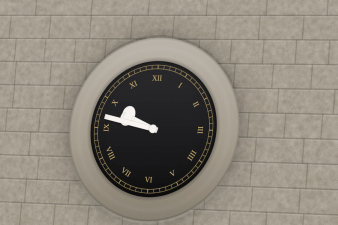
9:47
